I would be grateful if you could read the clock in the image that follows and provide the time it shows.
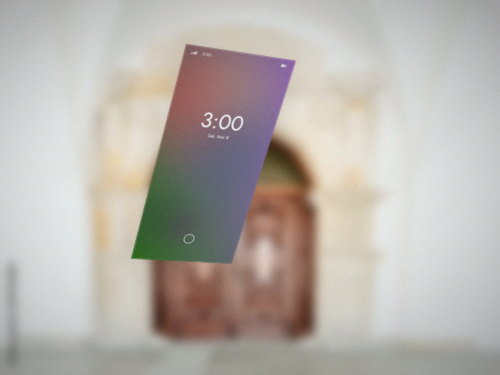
3:00
